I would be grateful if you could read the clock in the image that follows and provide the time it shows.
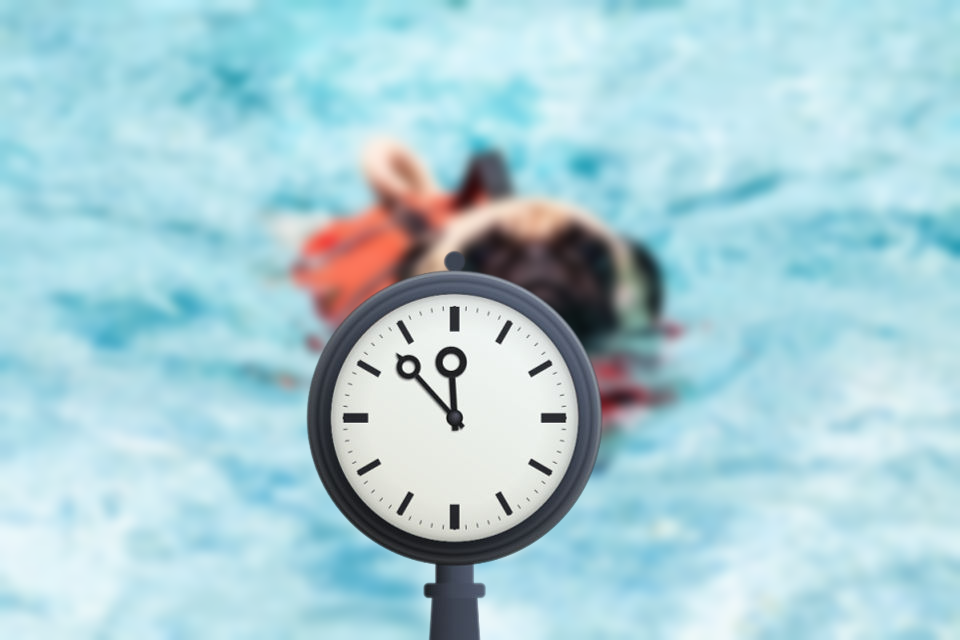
11:53
